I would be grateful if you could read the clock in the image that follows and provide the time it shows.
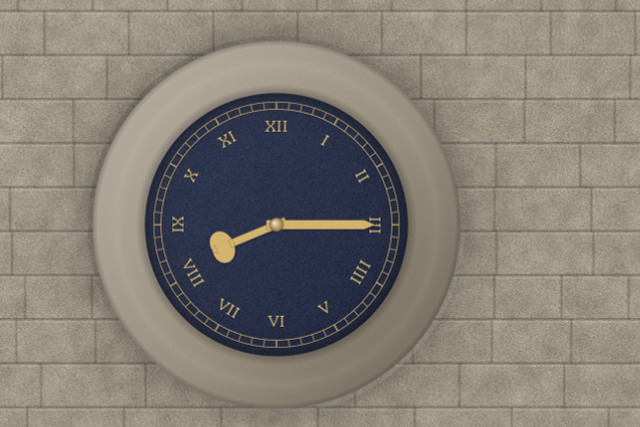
8:15
